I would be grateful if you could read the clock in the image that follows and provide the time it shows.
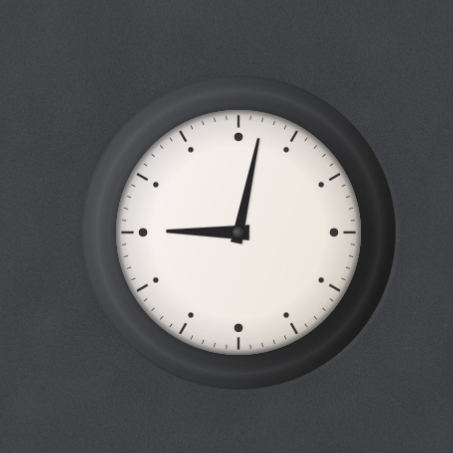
9:02
